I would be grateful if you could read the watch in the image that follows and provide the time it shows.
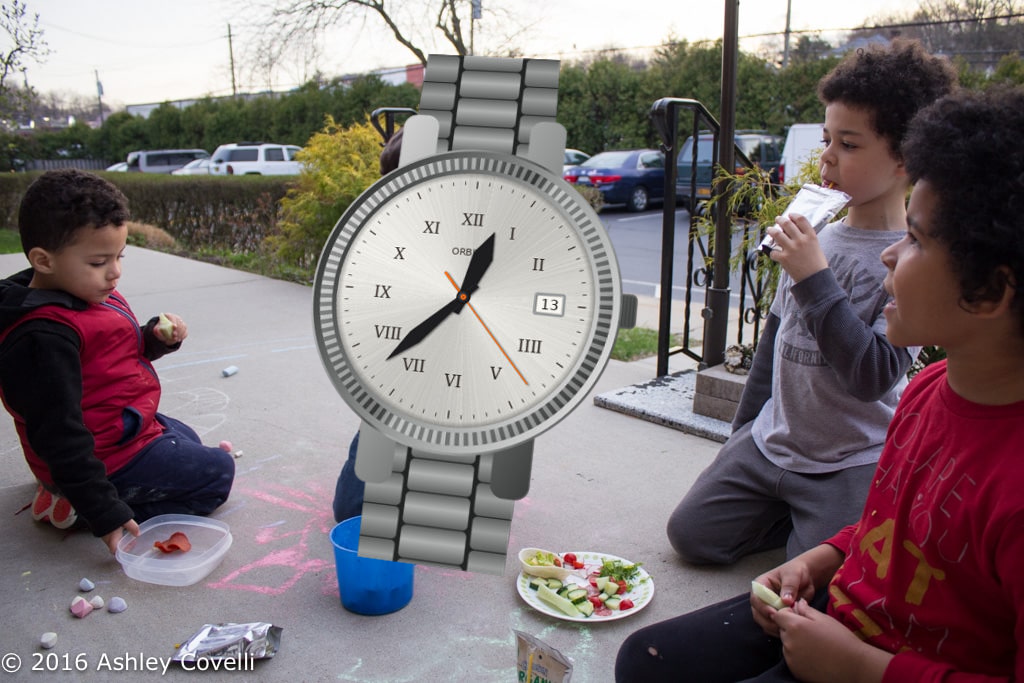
12:37:23
